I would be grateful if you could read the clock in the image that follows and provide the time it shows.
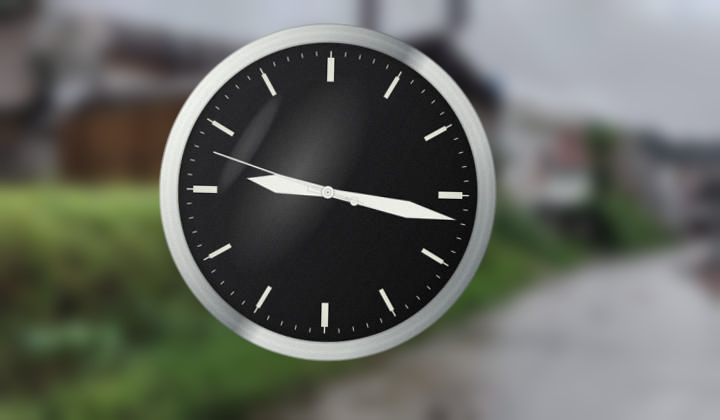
9:16:48
